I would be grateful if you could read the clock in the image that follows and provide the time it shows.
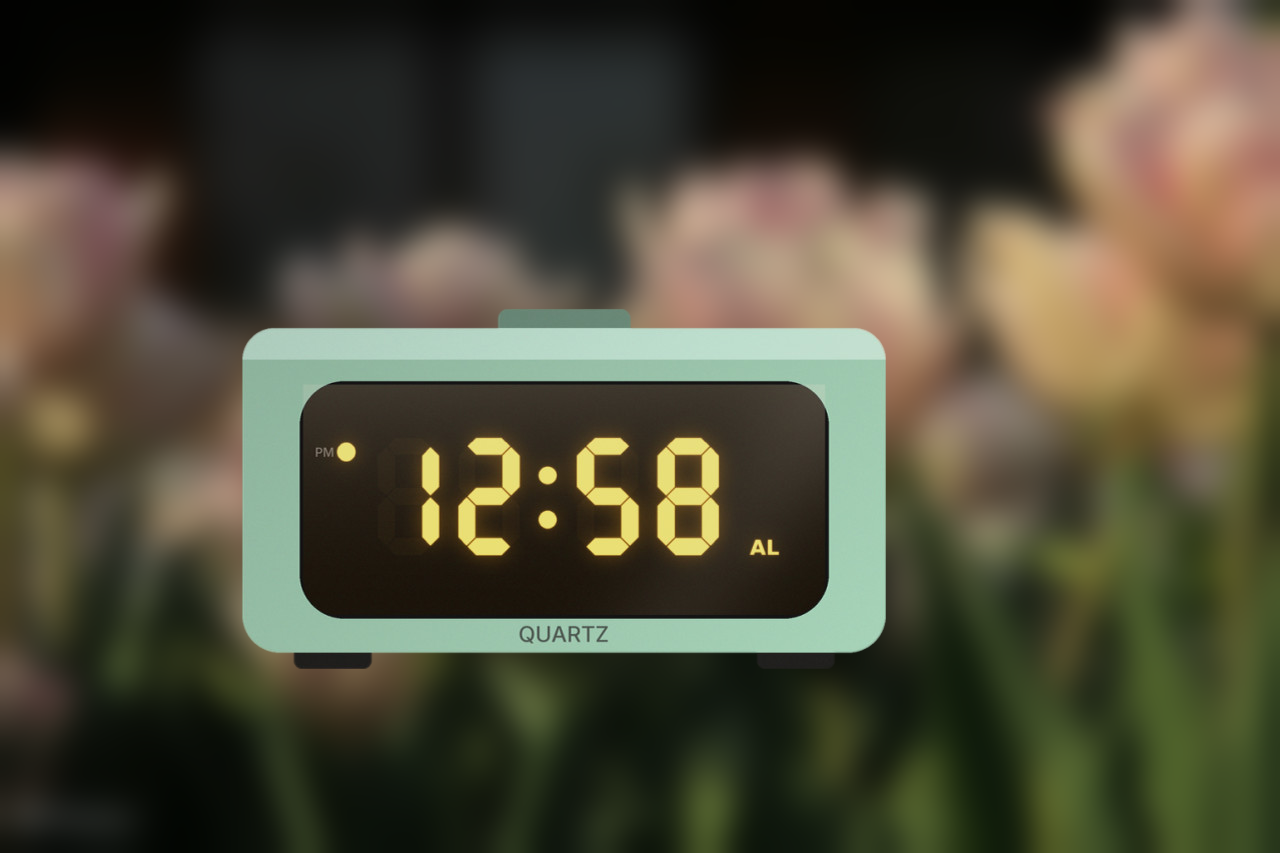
12:58
